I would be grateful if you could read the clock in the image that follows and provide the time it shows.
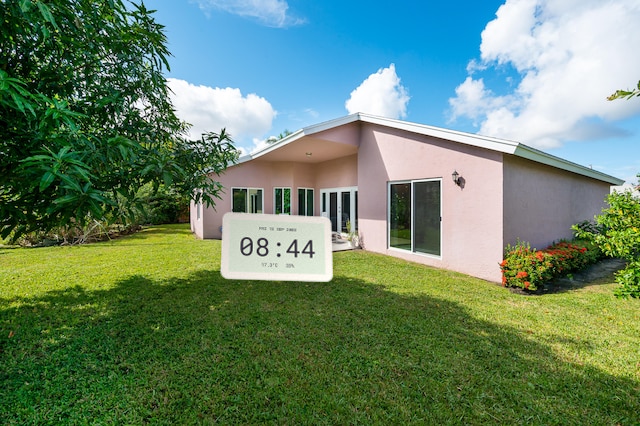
8:44
